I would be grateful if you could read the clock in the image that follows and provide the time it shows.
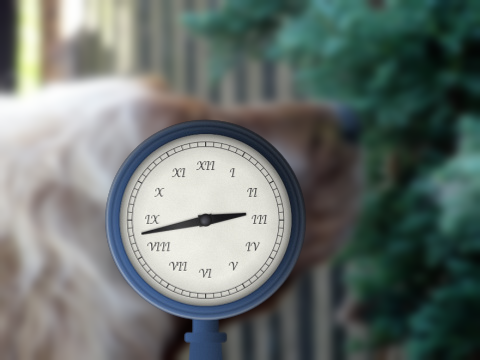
2:43
